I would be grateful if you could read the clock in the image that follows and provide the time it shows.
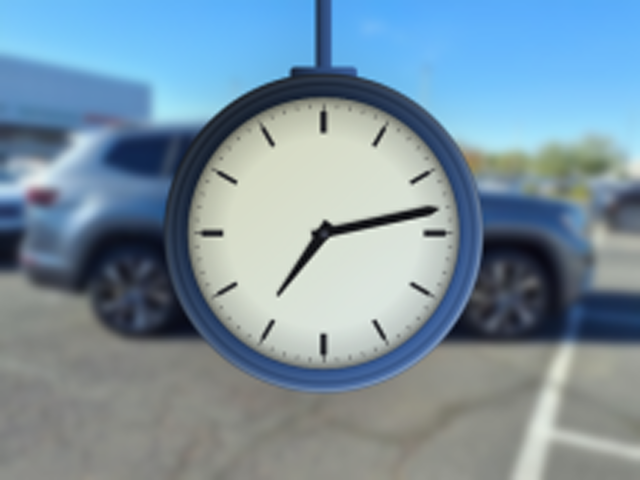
7:13
